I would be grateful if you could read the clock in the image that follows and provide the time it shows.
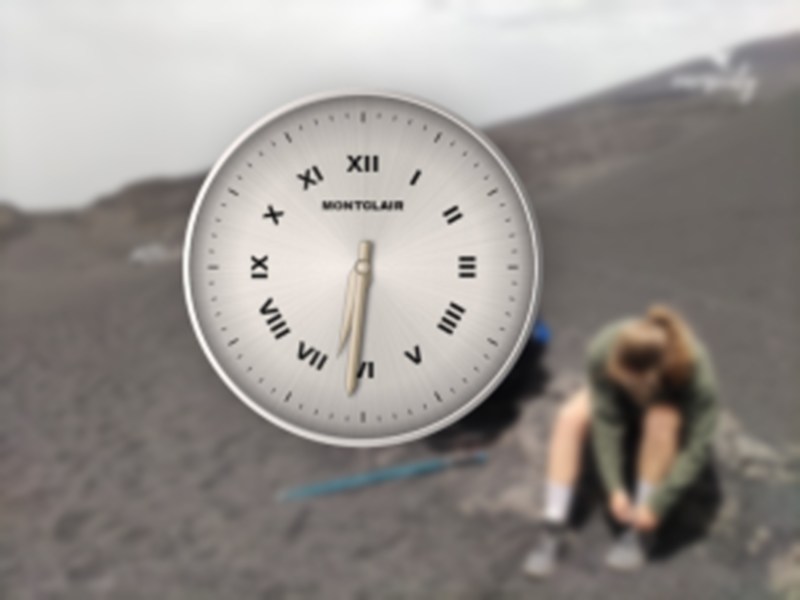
6:31
